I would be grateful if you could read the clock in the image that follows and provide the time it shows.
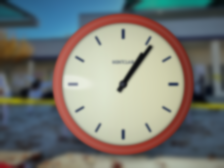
1:06
